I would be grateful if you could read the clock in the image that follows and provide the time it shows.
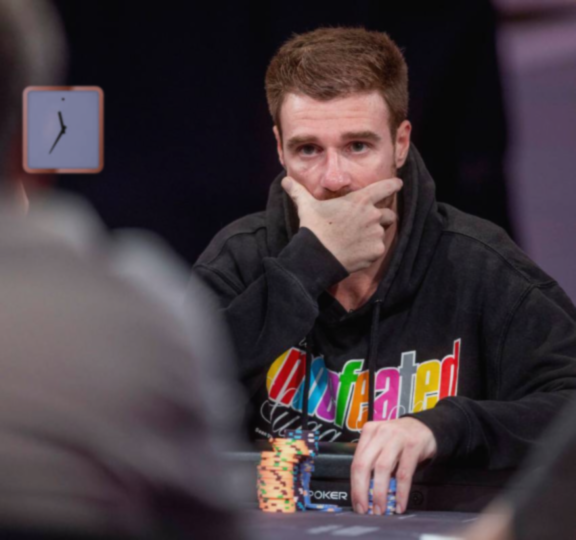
11:35
